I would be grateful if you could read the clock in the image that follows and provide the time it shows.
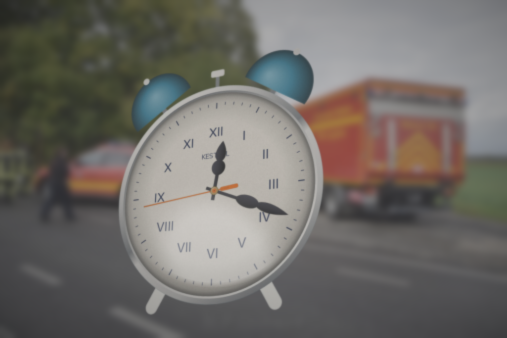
12:18:44
